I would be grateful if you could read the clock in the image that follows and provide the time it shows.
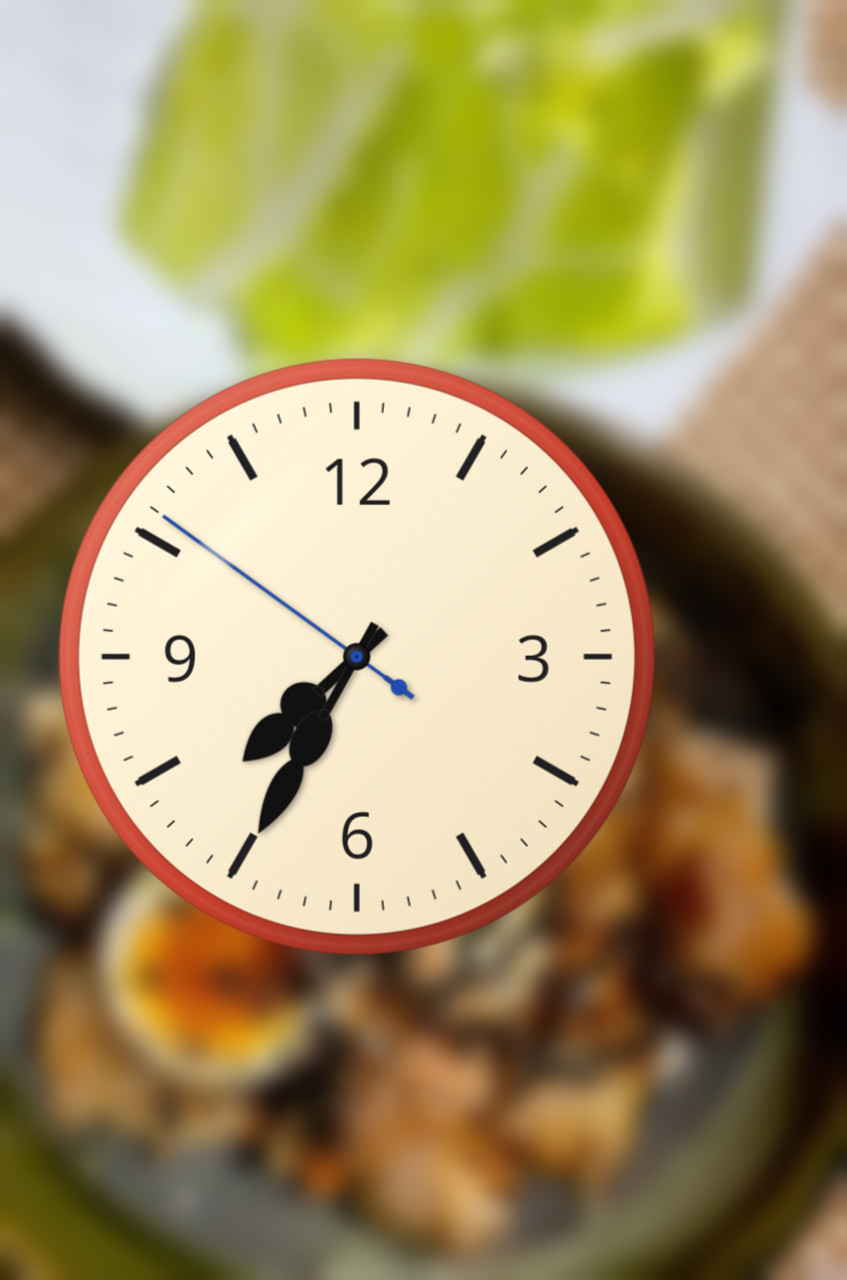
7:34:51
